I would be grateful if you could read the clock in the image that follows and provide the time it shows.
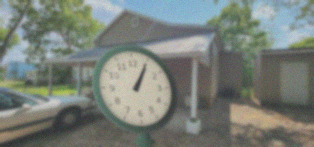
1:05
